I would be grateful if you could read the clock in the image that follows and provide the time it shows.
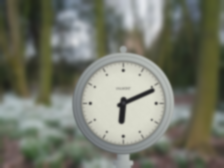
6:11
